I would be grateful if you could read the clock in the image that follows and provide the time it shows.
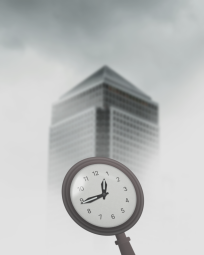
12:44
